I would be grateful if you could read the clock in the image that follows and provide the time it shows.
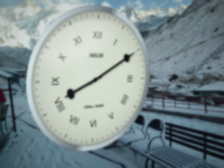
8:10
